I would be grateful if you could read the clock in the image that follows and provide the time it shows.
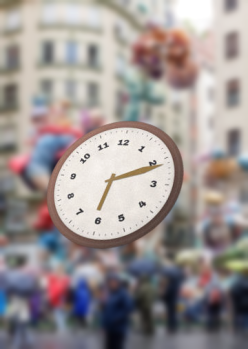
6:11
